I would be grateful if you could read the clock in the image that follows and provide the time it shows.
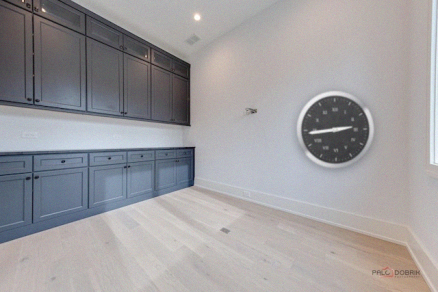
2:44
